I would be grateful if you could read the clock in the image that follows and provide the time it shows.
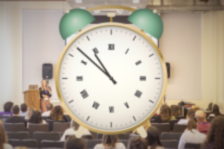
10:52
